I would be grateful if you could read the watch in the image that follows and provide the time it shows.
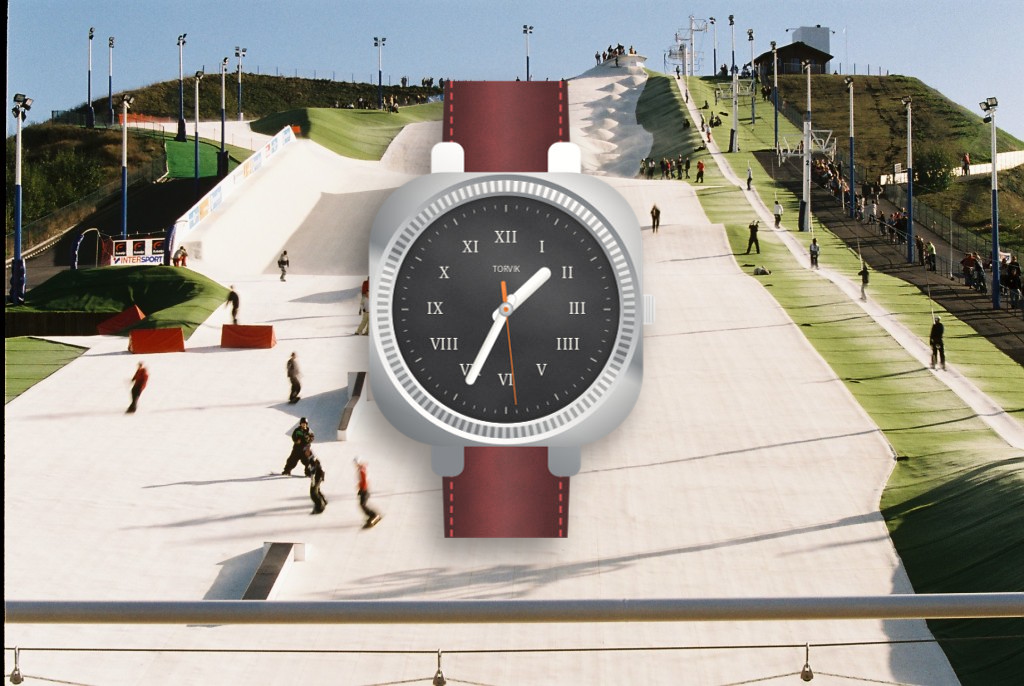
1:34:29
